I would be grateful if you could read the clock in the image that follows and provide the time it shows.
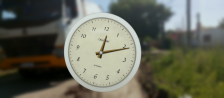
12:11
